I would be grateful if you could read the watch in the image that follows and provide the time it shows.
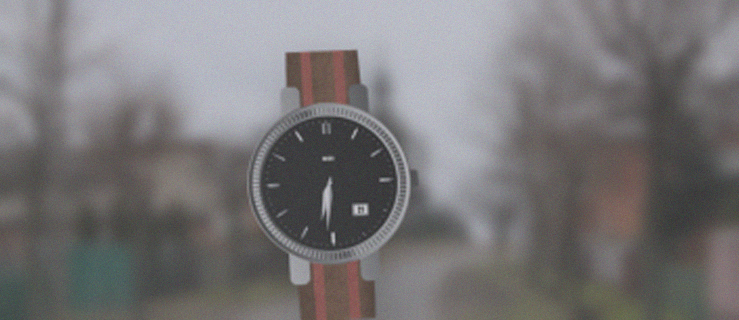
6:31
